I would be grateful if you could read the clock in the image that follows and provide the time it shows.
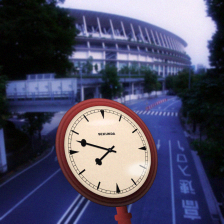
7:48
